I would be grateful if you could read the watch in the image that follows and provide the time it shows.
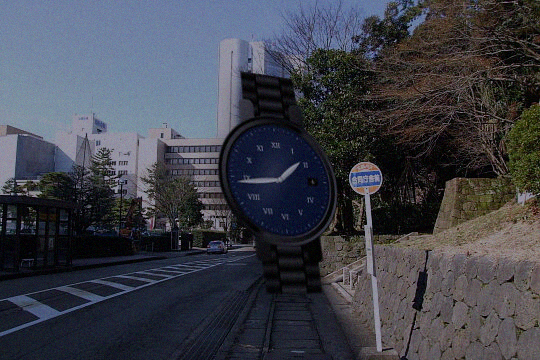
1:44
